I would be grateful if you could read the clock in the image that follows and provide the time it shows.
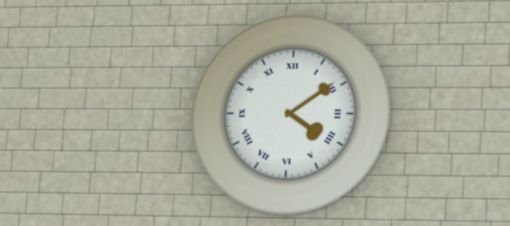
4:09
